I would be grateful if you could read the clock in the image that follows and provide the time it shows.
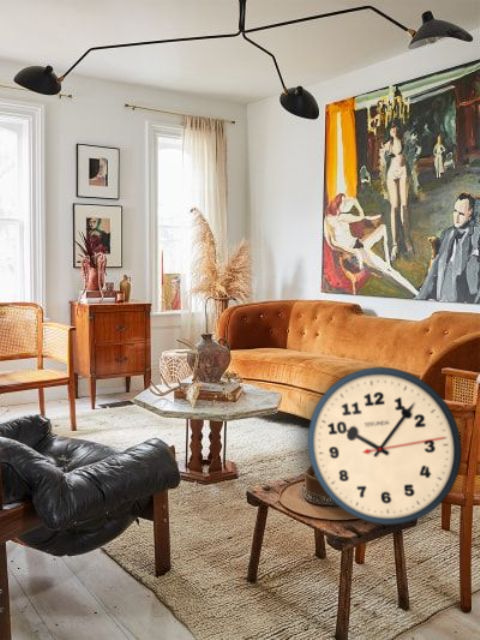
10:07:14
